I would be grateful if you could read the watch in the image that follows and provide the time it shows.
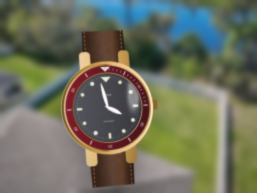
3:58
